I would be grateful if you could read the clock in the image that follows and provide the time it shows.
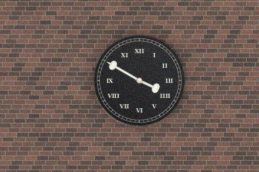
3:50
